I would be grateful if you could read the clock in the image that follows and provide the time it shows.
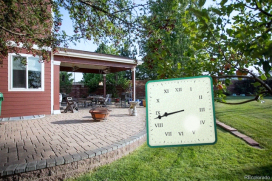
8:43
